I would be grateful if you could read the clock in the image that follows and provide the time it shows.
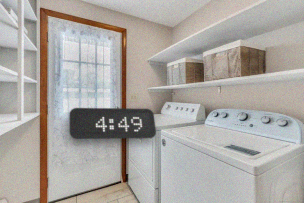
4:49
